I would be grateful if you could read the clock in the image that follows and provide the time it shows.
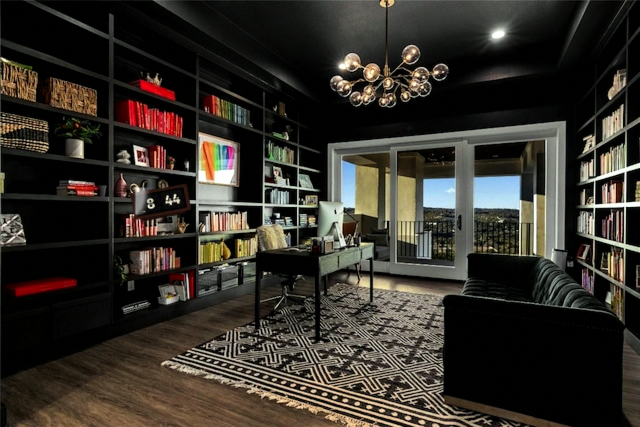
8:44
